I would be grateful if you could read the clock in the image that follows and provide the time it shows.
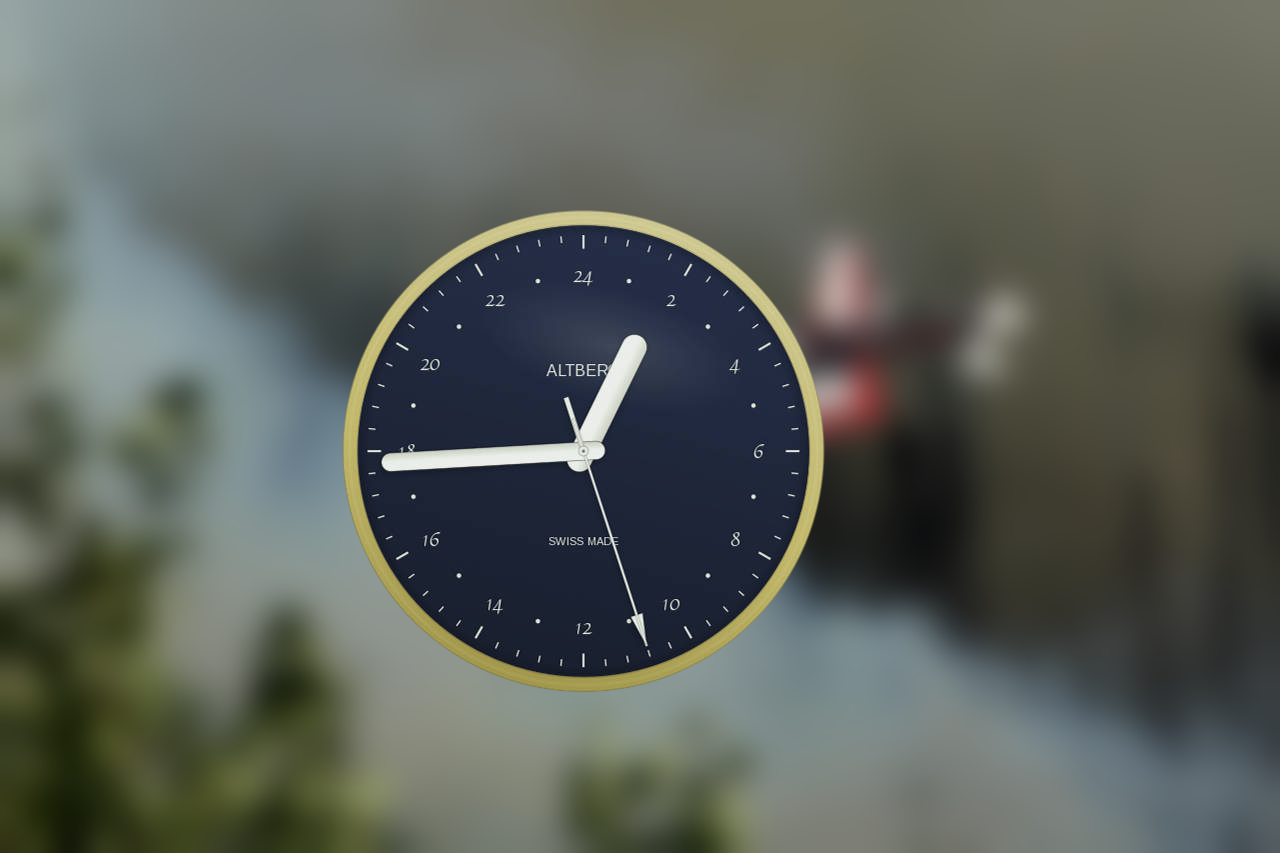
1:44:27
